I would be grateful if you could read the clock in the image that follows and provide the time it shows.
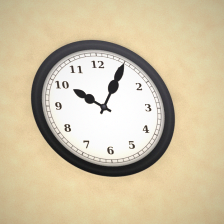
10:05
